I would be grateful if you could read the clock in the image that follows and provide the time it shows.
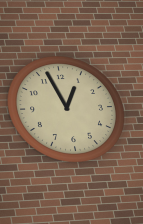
12:57
